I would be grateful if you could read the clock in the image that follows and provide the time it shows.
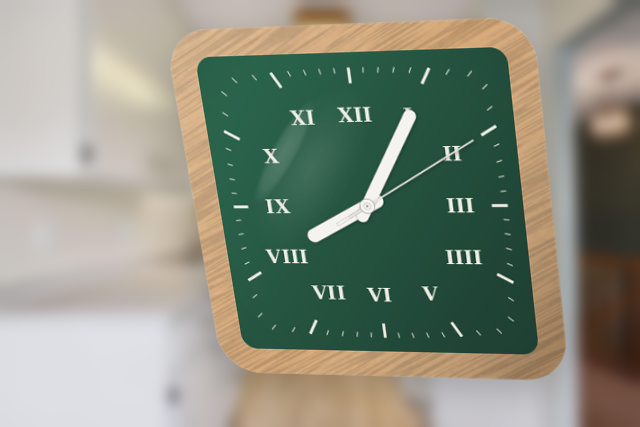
8:05:10
